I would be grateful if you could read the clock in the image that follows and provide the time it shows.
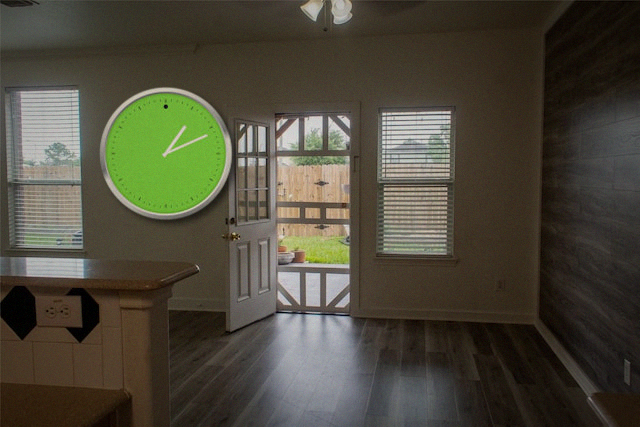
1:11
